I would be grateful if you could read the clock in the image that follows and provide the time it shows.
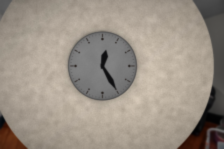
12:25
